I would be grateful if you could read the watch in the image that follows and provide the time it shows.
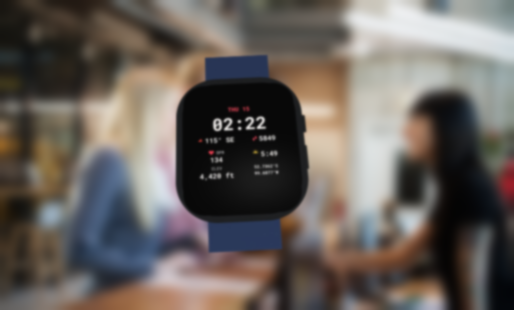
2:22
